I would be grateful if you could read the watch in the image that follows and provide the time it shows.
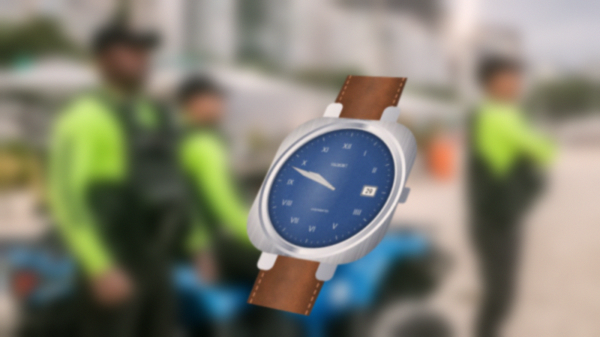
9:48
